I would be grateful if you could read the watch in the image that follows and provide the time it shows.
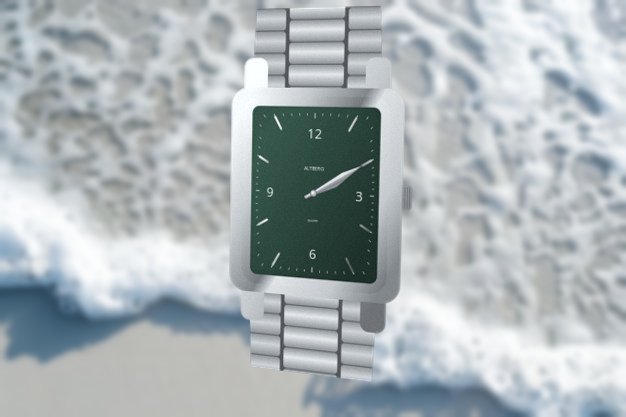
2:10
